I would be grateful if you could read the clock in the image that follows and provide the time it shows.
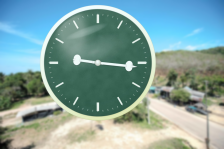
9:16
